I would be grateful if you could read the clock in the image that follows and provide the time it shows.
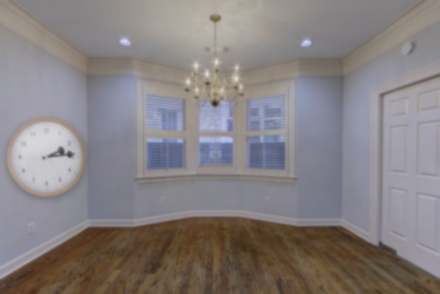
2:14
